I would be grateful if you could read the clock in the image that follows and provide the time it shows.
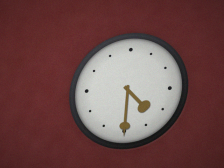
4:30
